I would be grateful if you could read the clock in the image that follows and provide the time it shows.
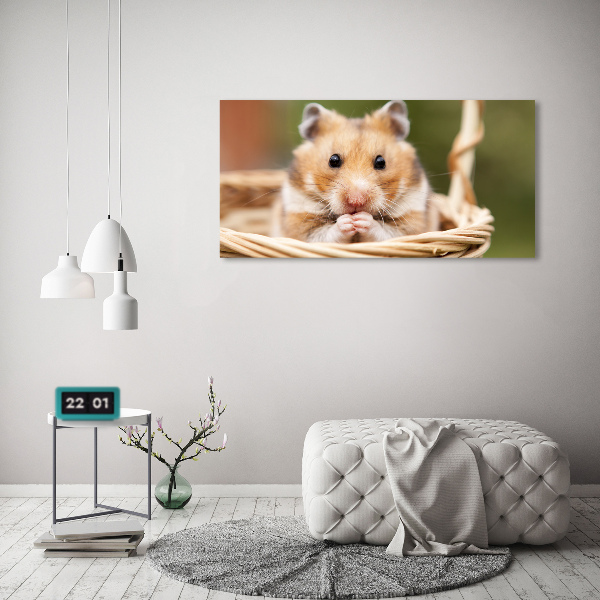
22:01
